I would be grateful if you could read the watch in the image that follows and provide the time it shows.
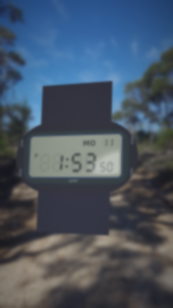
1:53
